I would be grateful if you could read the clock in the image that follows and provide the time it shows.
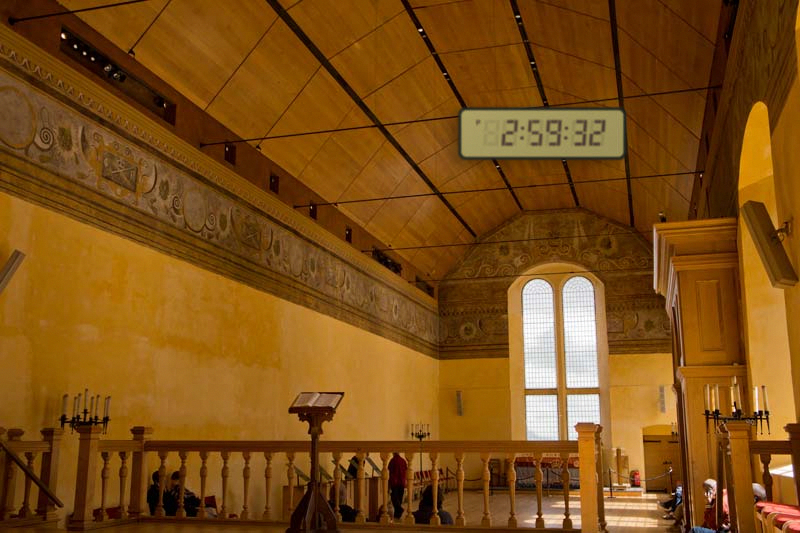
2:59:32
